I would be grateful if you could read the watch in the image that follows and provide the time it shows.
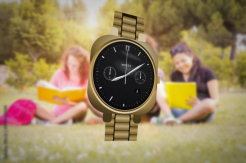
8:09
